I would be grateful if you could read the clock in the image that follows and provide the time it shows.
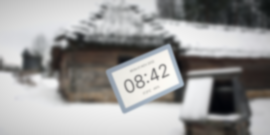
8:42
